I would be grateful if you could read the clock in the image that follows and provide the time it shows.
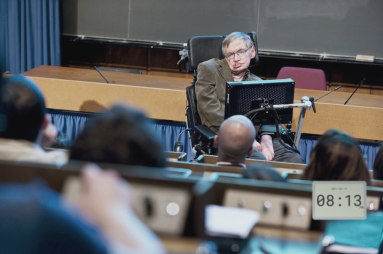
8:13
